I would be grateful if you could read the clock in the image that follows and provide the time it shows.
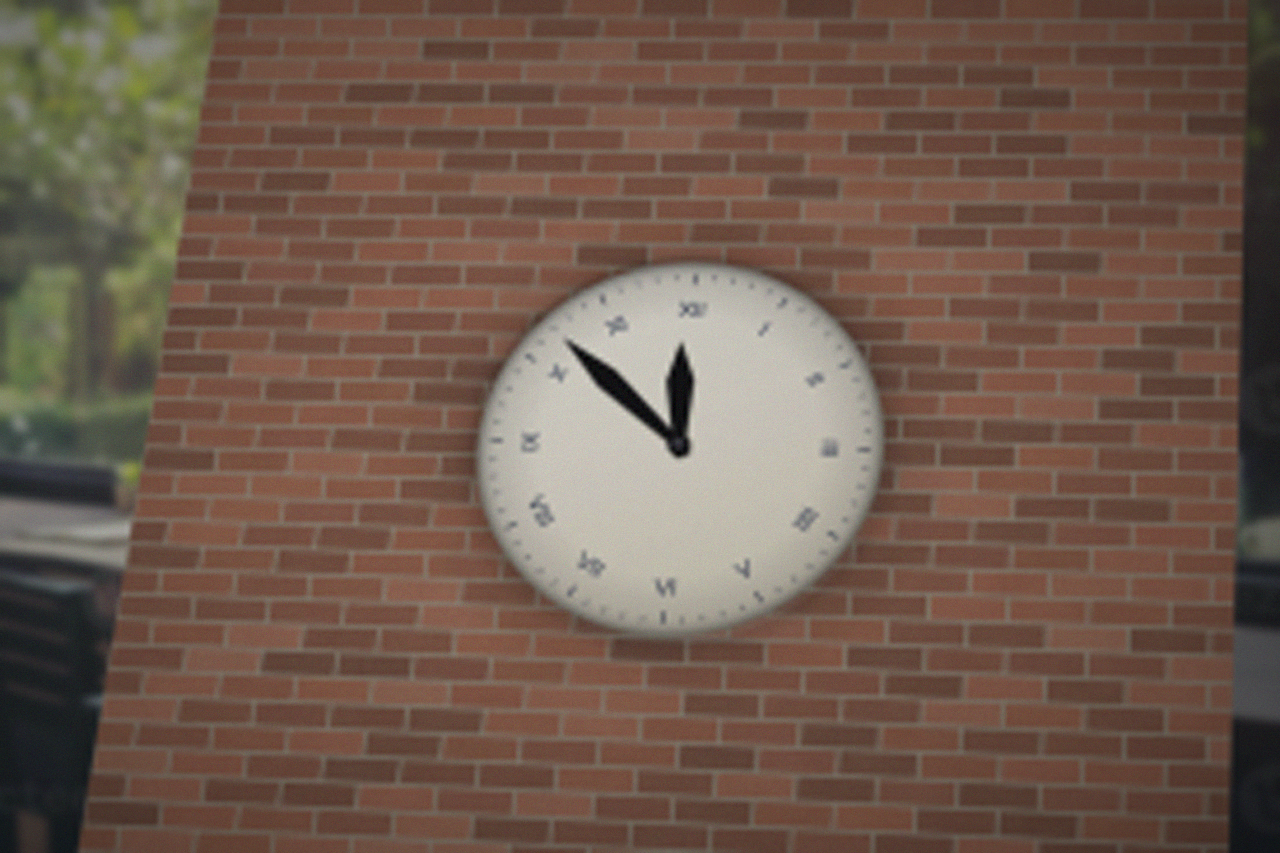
11:52
